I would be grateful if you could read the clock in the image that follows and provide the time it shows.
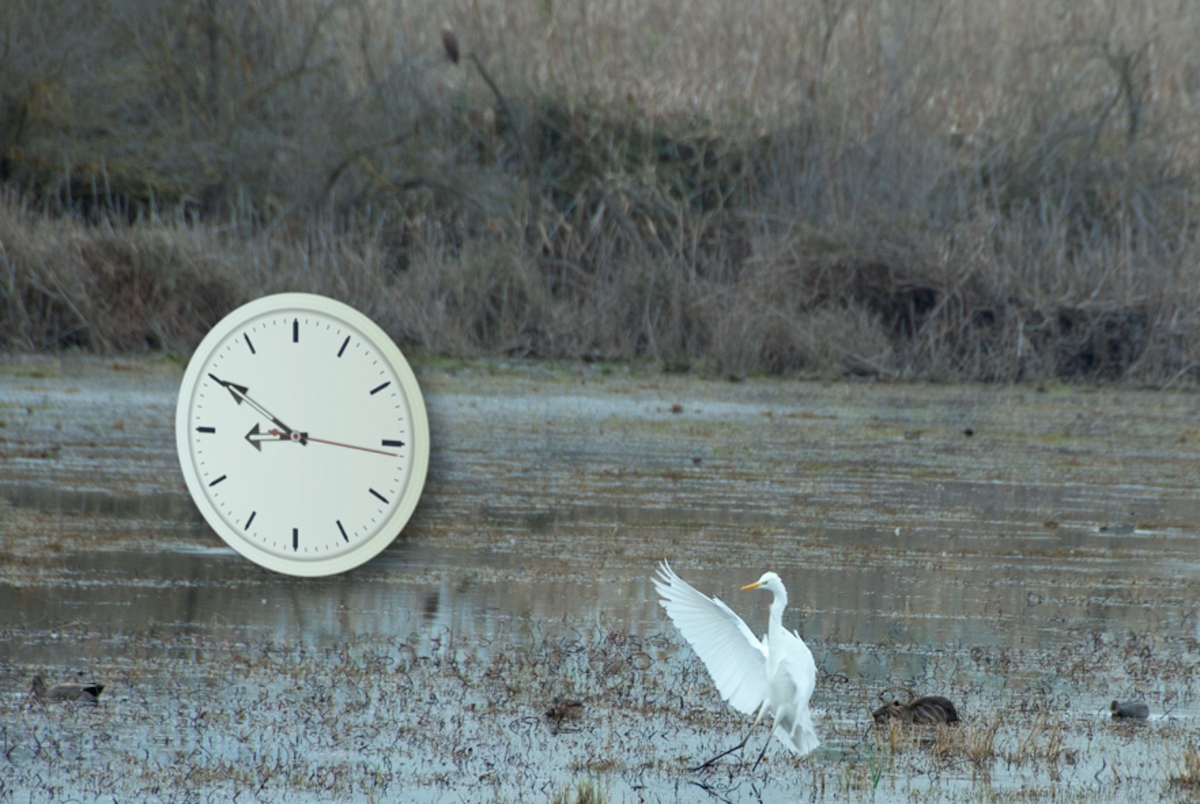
8:50:16
